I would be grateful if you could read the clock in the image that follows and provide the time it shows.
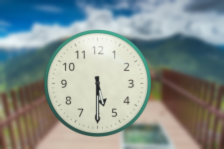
5:30
